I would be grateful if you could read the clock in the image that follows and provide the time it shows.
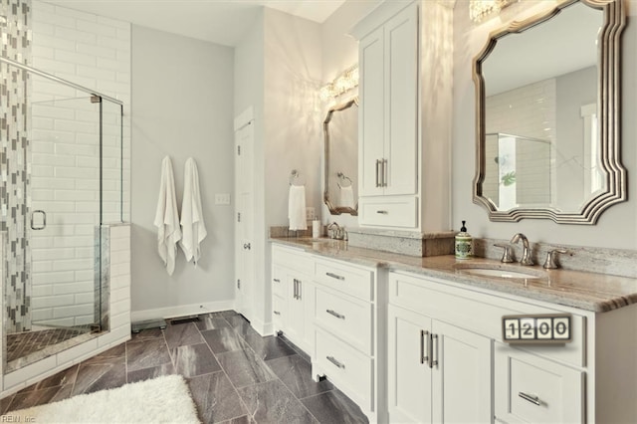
12:00
